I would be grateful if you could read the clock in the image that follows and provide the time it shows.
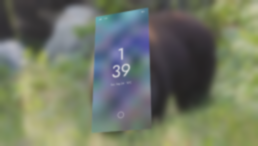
1:39
